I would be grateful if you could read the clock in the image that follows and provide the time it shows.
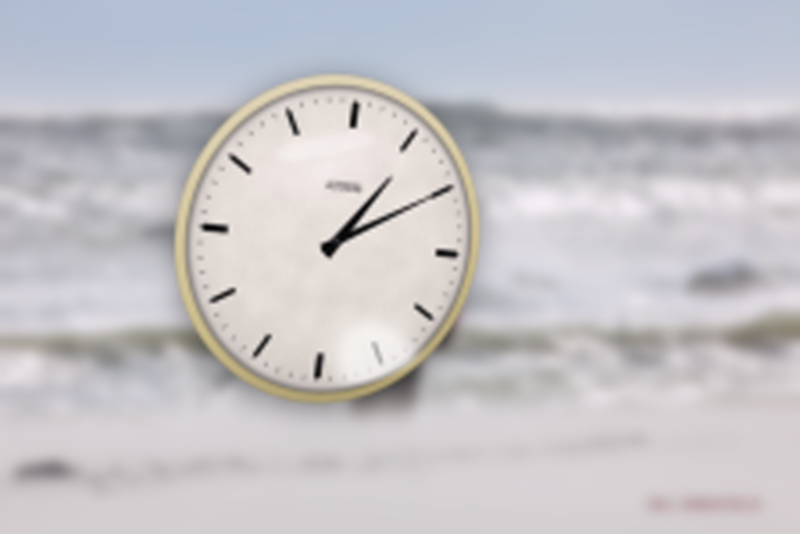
1:10
